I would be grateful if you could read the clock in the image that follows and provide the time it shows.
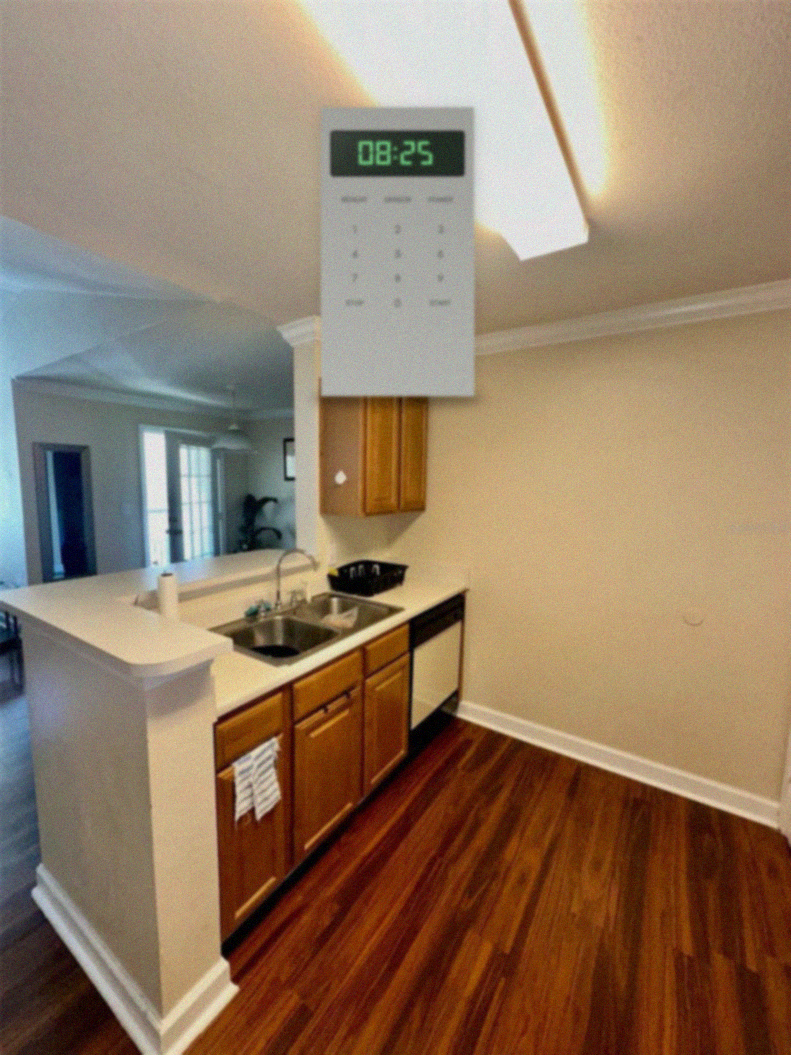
8:25
